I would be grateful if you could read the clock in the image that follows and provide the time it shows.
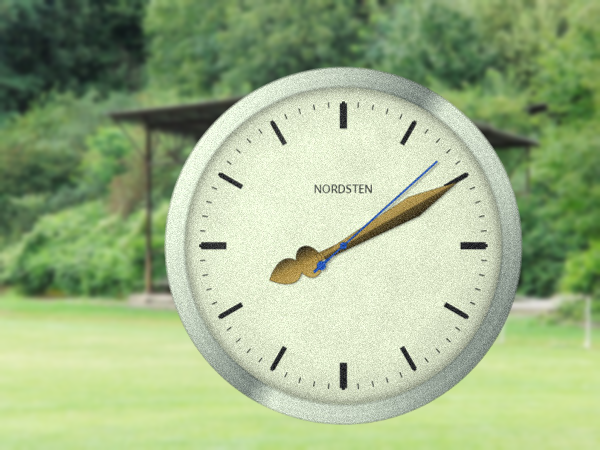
8:10:08
